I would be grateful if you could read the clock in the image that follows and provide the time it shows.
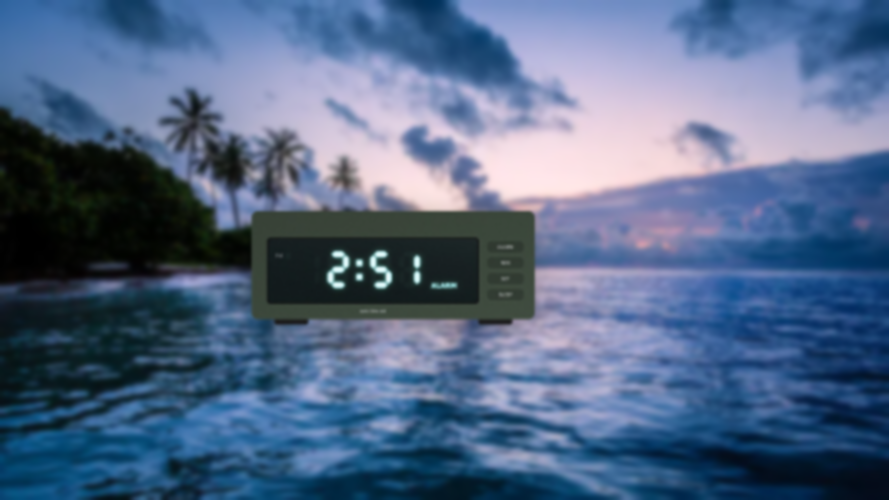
2:51
